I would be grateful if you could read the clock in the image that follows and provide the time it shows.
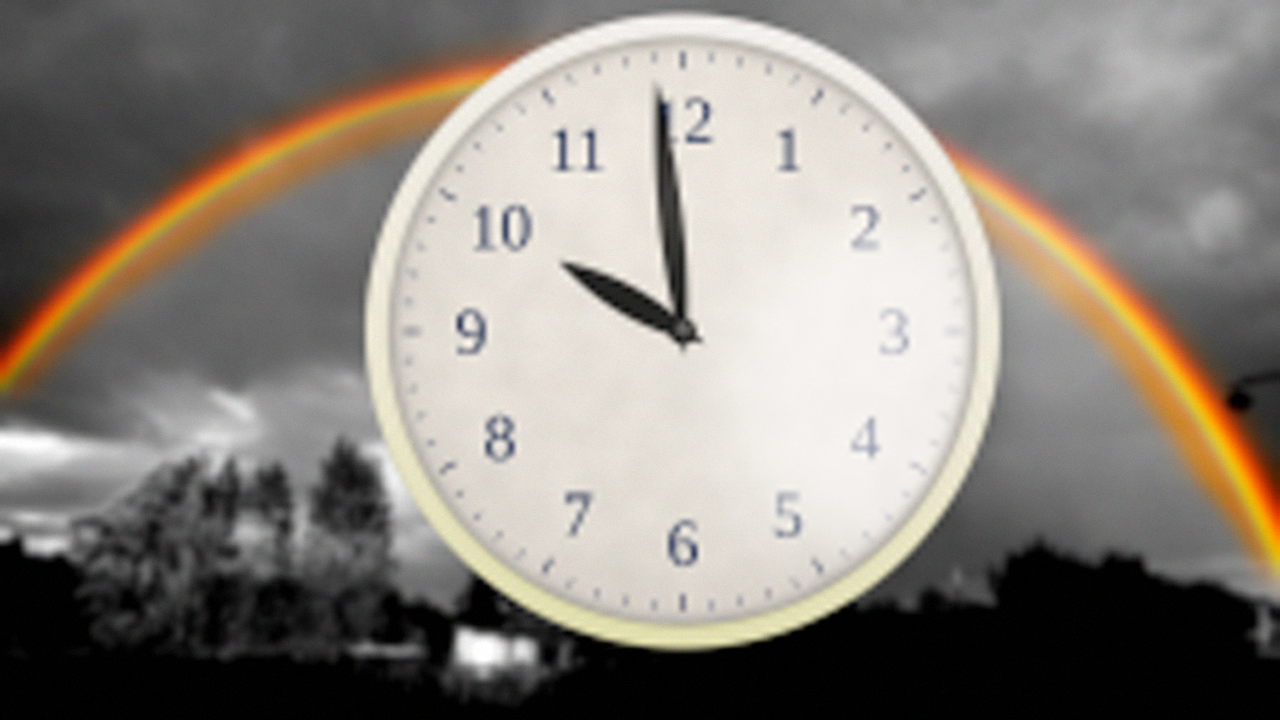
9:59
